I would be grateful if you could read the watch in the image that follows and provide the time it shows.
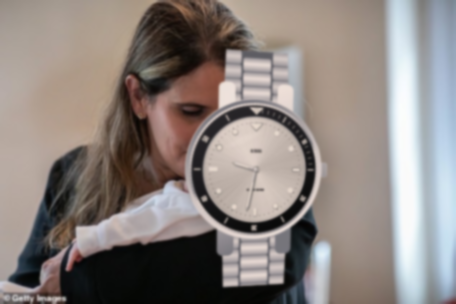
9:32
